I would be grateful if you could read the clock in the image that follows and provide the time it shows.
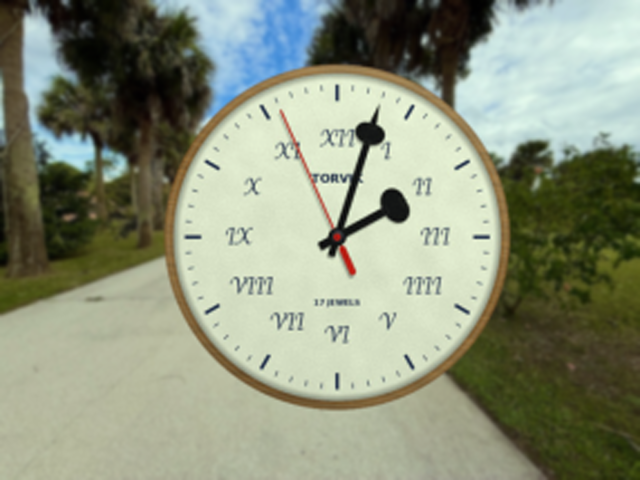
2:02:56
